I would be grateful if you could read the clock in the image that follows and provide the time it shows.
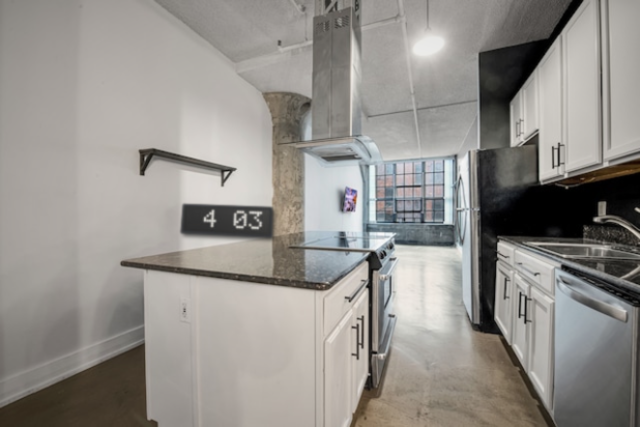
4:03
